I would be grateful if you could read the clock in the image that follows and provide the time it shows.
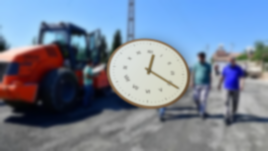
12:20
